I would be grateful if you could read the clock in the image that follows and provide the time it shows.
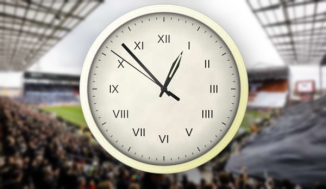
12:52:51
